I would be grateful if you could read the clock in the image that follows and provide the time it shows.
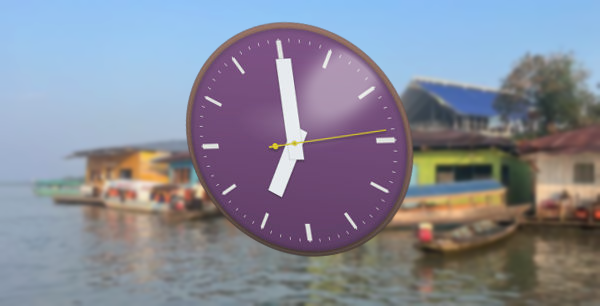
7:00:14
